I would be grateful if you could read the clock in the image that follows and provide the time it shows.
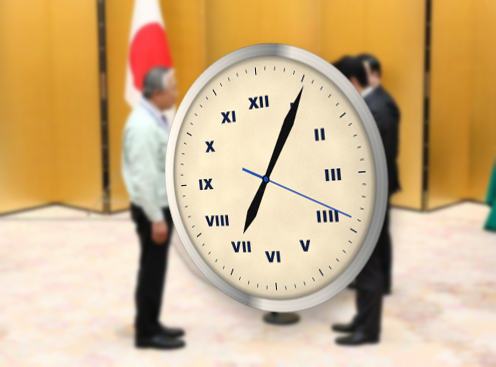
7:05:19
